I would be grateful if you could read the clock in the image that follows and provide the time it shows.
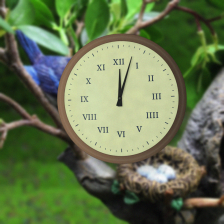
12:03
